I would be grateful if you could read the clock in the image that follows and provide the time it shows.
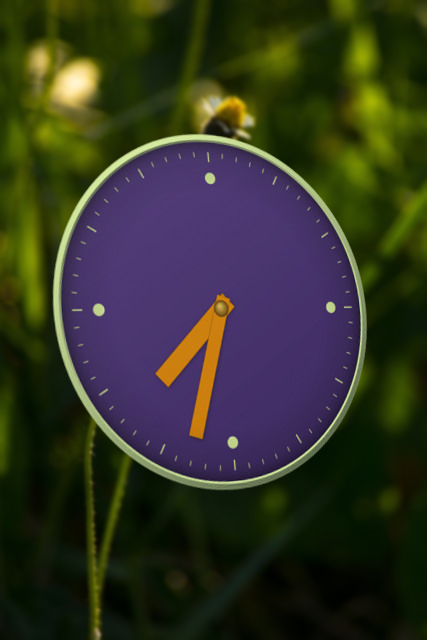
7:33
